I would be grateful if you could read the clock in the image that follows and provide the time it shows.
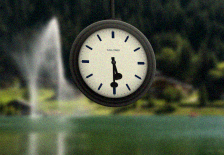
5:30
